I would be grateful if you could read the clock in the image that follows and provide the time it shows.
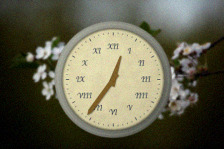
12:36
